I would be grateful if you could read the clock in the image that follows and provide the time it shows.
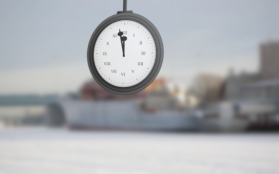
11:58
